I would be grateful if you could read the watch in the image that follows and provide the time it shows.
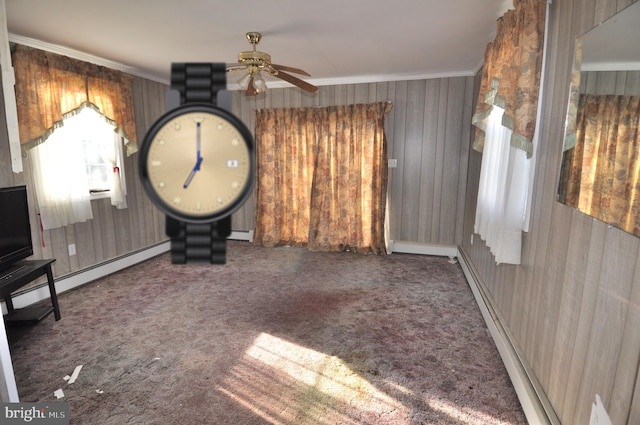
7:00
